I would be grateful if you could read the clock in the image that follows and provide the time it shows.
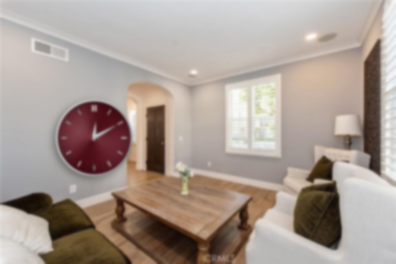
12:10
